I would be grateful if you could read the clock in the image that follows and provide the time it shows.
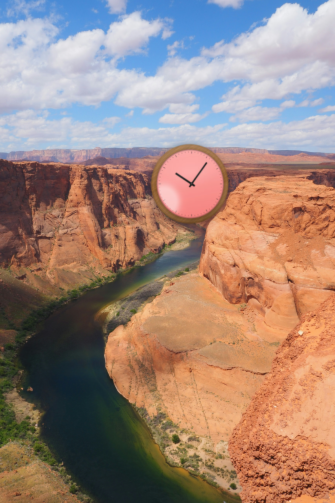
10:06
